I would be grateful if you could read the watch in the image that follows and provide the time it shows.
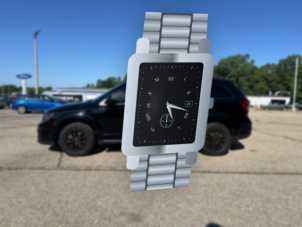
5:18
